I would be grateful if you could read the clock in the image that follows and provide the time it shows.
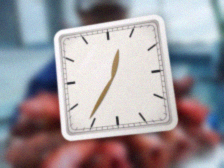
12:36
